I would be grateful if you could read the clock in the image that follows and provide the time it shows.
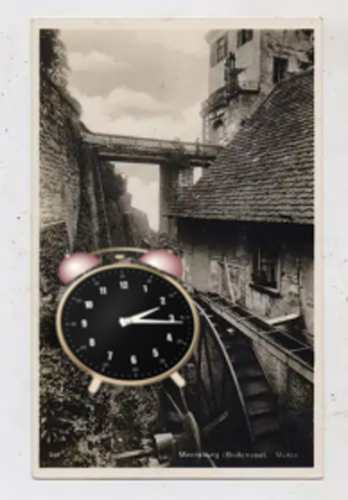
2:16
